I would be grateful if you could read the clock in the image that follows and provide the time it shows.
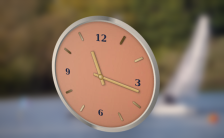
11:17
